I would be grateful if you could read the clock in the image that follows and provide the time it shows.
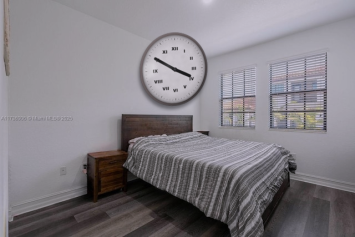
3:50
